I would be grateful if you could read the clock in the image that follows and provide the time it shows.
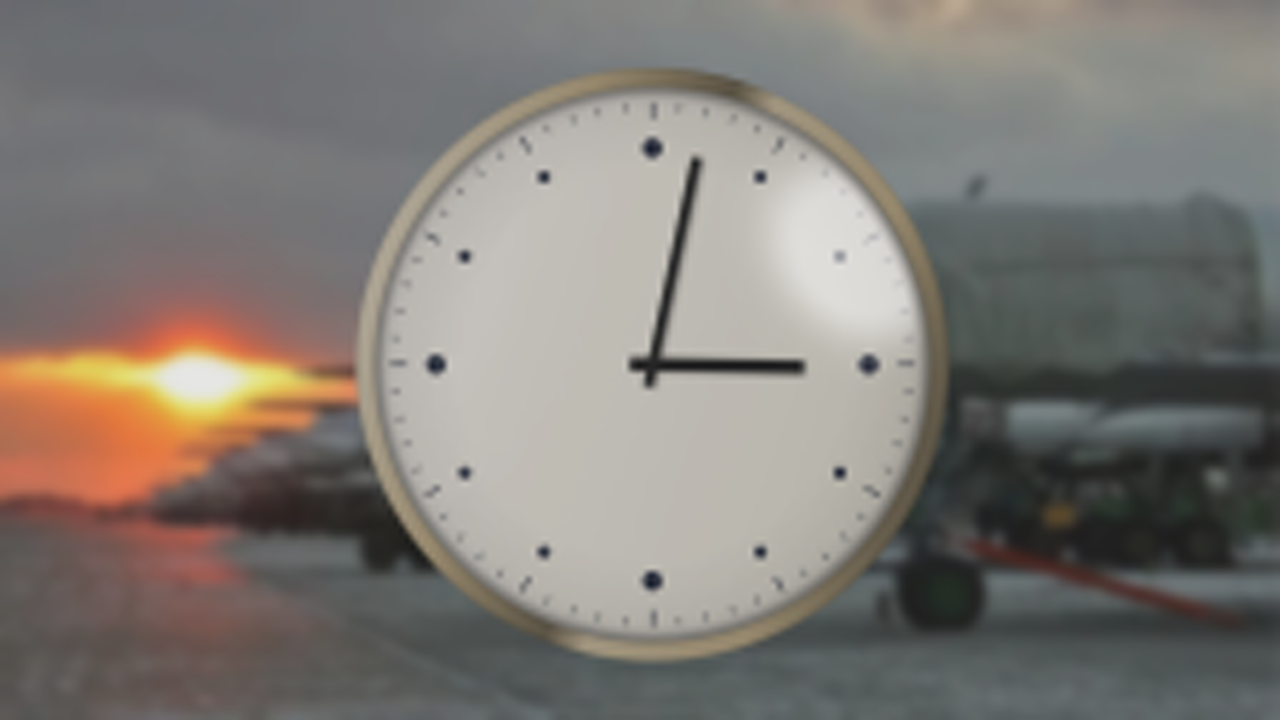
3:02
